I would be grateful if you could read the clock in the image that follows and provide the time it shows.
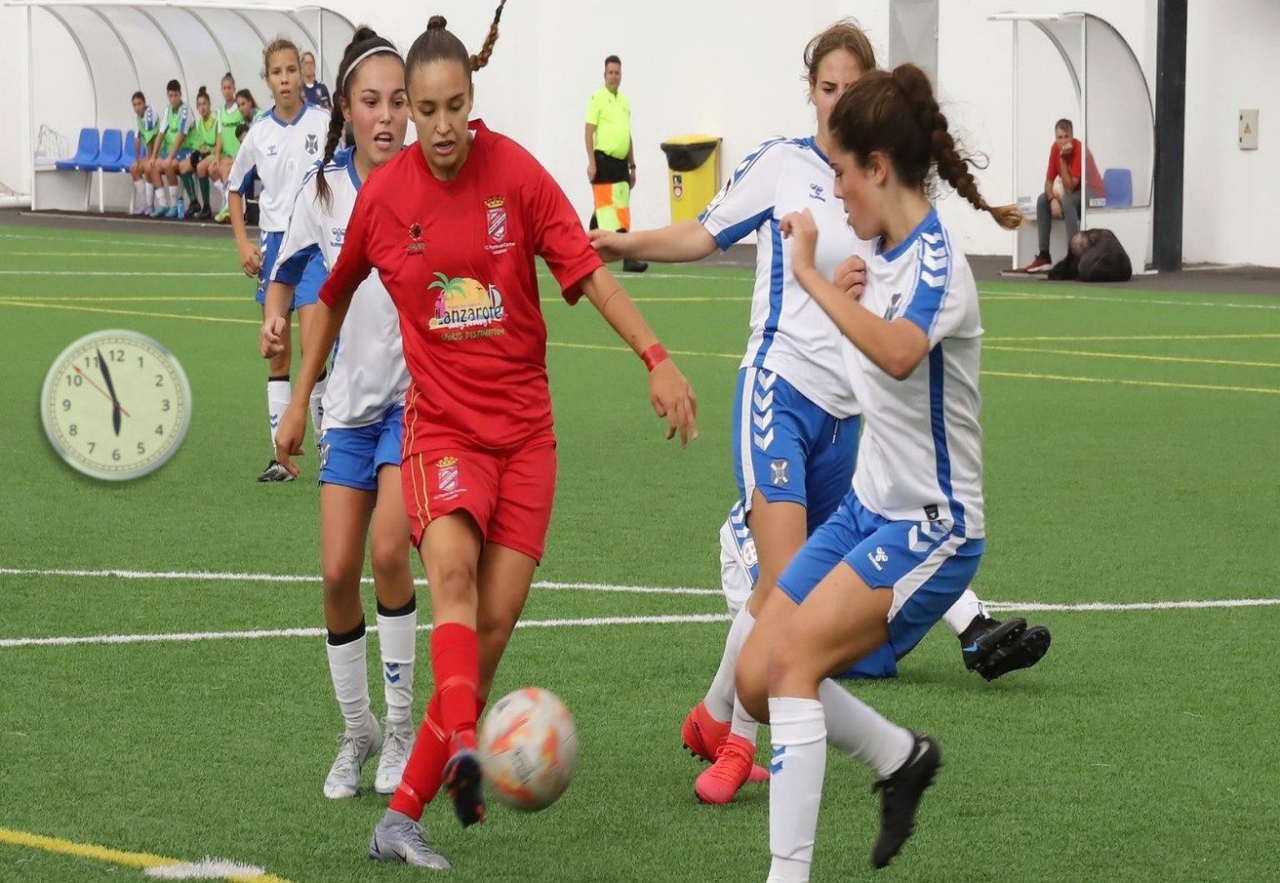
5:56:52
